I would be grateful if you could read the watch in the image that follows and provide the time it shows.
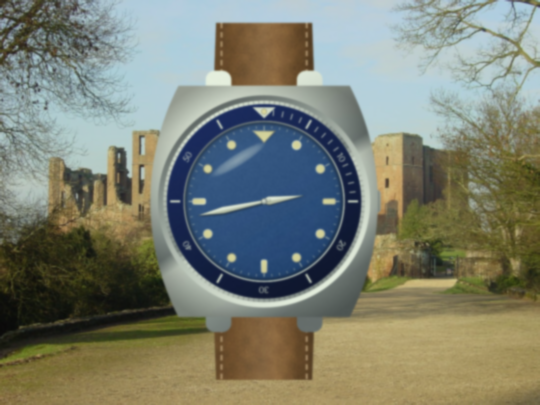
2:43
